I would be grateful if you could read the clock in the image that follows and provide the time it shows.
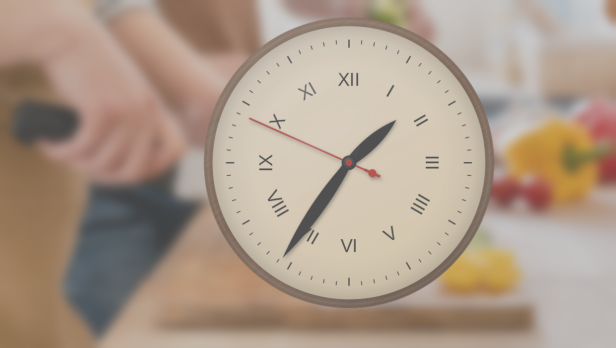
1:35:49
